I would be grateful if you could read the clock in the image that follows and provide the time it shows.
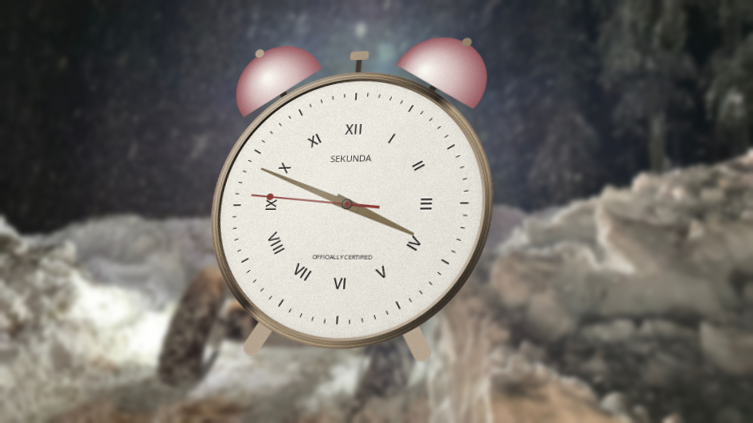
3:48:46
